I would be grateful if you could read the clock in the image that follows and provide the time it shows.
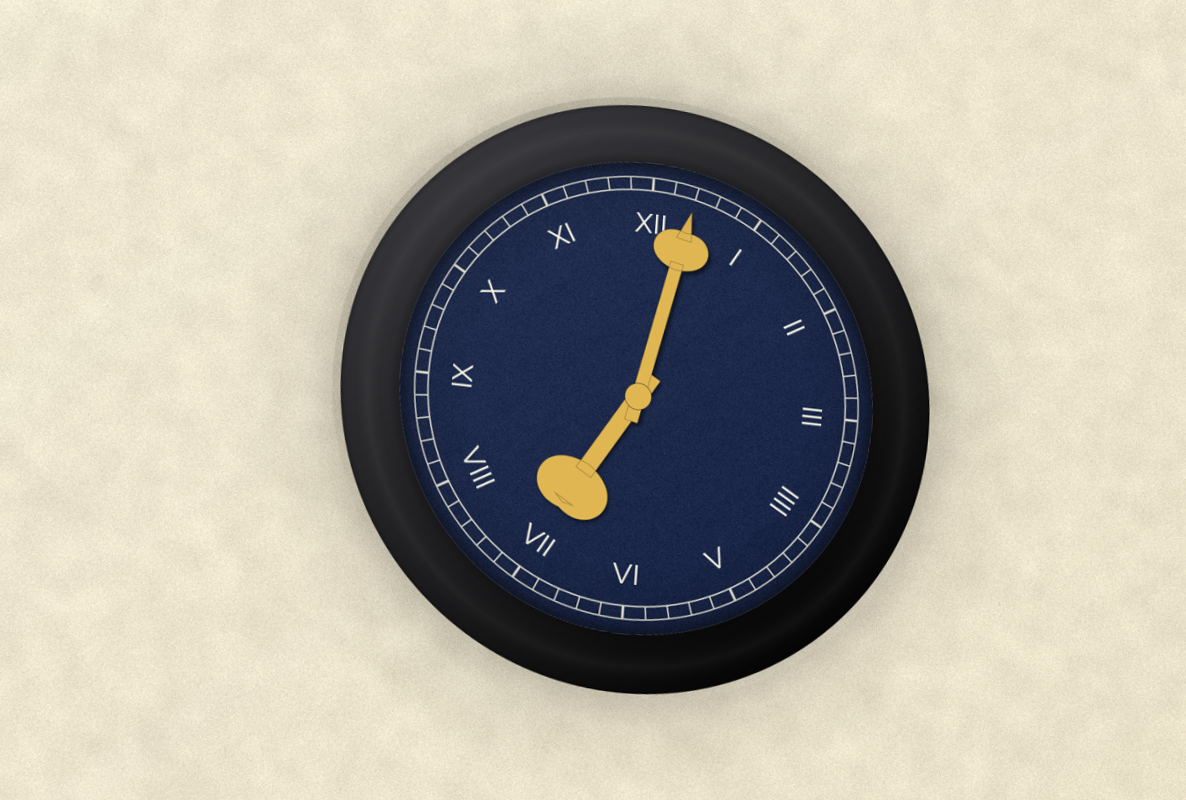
7:02
